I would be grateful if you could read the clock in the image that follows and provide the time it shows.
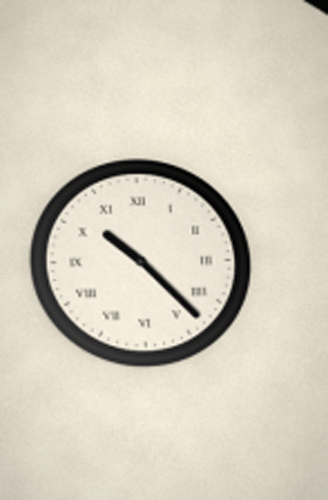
10:23
